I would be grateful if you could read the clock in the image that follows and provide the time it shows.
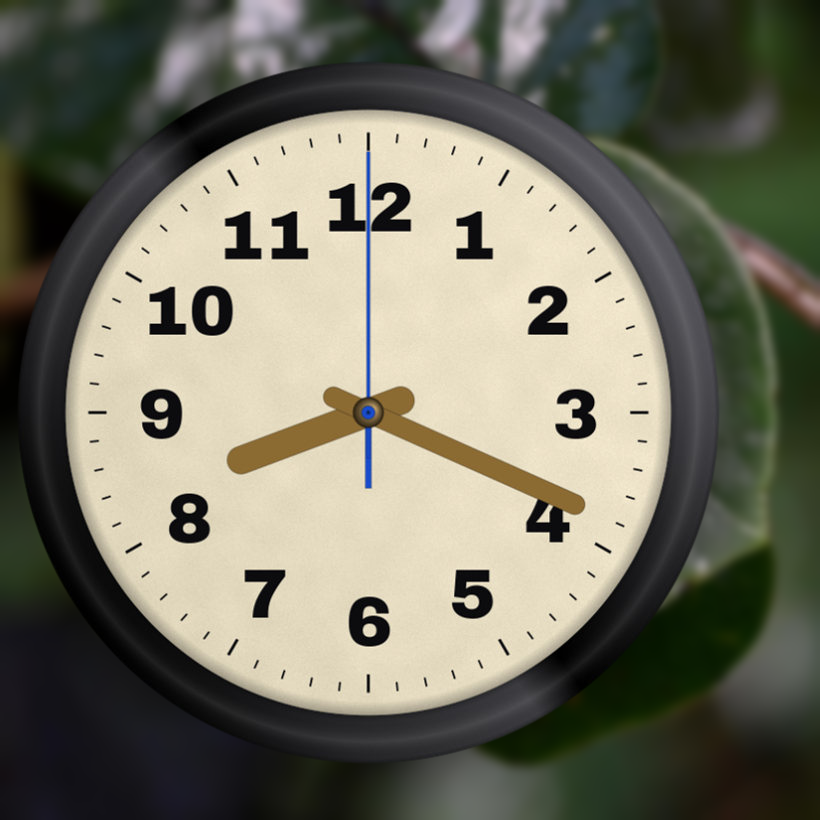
8:19:00
